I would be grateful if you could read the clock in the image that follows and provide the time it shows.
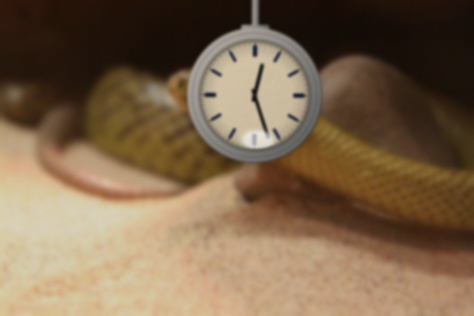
12:27
